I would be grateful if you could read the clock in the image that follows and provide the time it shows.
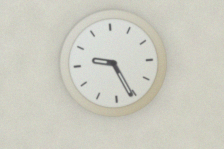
9:26
